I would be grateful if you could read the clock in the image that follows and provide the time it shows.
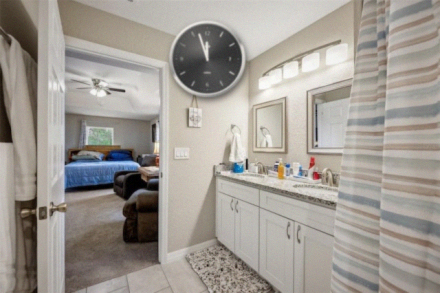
11:57
